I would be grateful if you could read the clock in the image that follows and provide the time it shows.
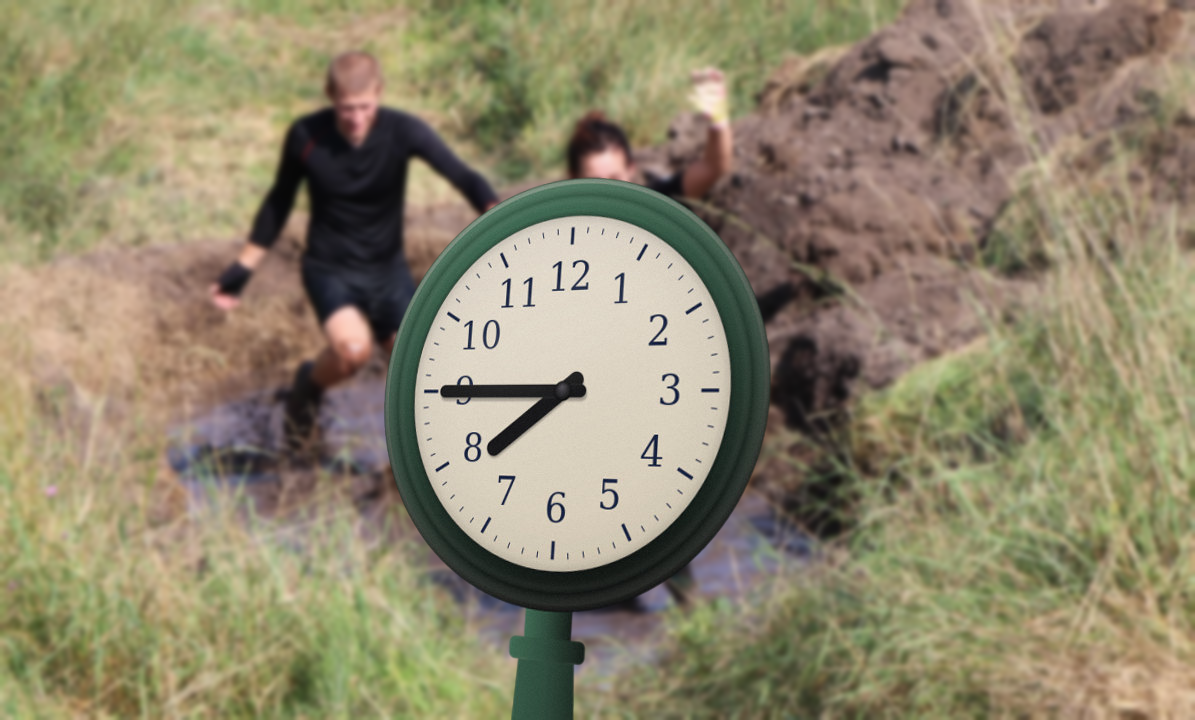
7:45
